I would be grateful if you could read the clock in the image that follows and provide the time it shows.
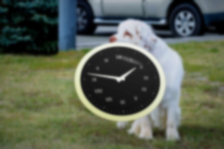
1:47
